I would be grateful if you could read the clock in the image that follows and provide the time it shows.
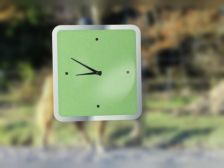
8:50
